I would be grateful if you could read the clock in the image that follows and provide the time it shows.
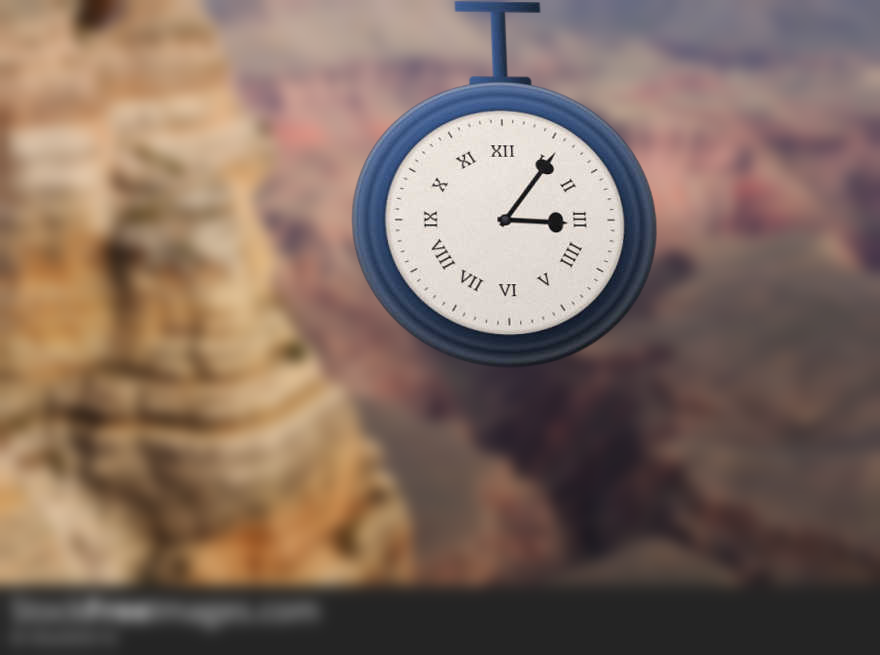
3:06
